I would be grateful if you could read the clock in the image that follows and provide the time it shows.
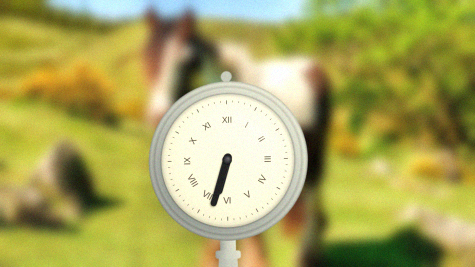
6:33
